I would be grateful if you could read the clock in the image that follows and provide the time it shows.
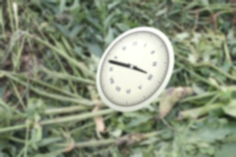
3:48
